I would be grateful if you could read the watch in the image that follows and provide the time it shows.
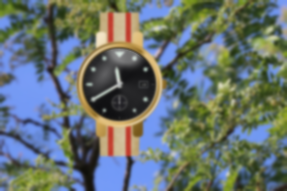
11:40
